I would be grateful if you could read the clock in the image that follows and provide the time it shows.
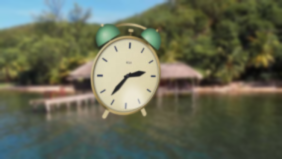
2:37
